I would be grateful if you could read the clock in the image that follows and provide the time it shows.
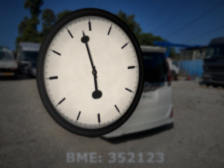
5:58
